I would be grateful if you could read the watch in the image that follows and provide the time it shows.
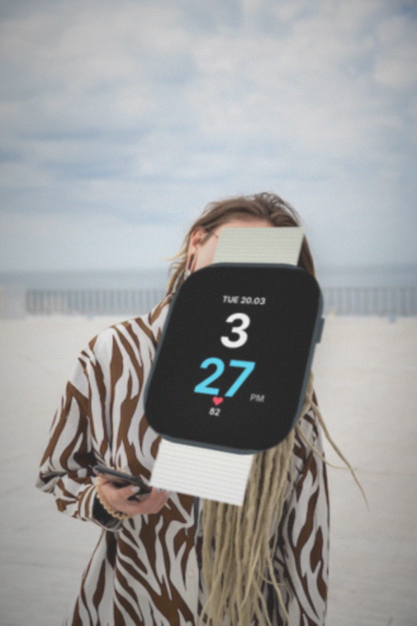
3:27
